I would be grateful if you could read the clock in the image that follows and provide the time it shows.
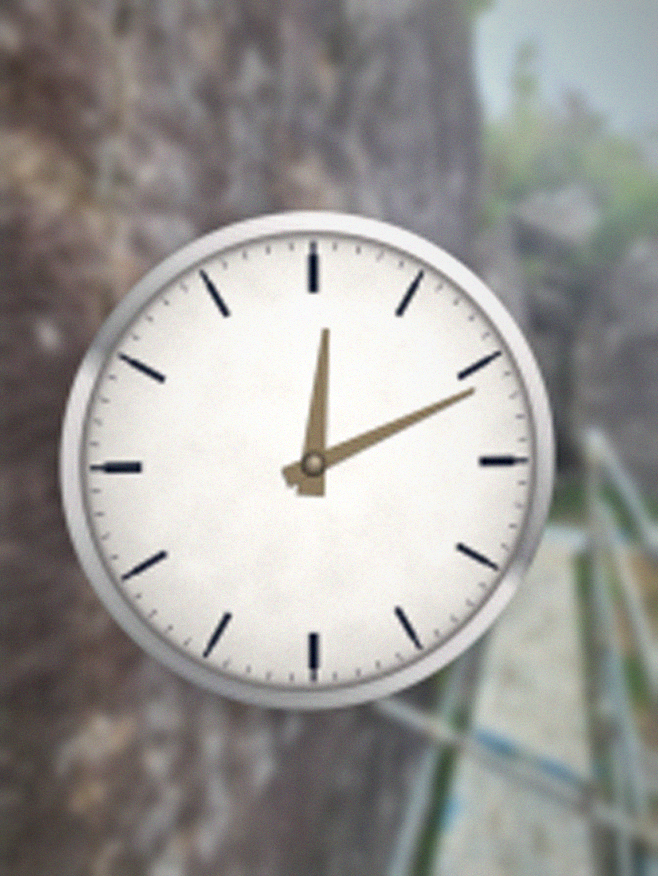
12:11
